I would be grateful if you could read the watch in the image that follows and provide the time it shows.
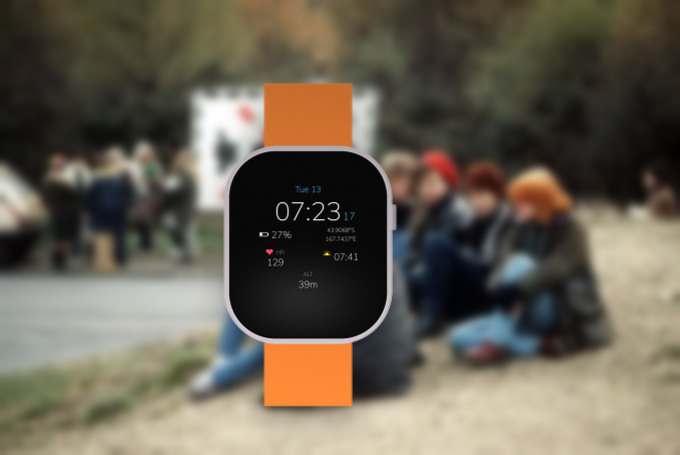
7:23:17
